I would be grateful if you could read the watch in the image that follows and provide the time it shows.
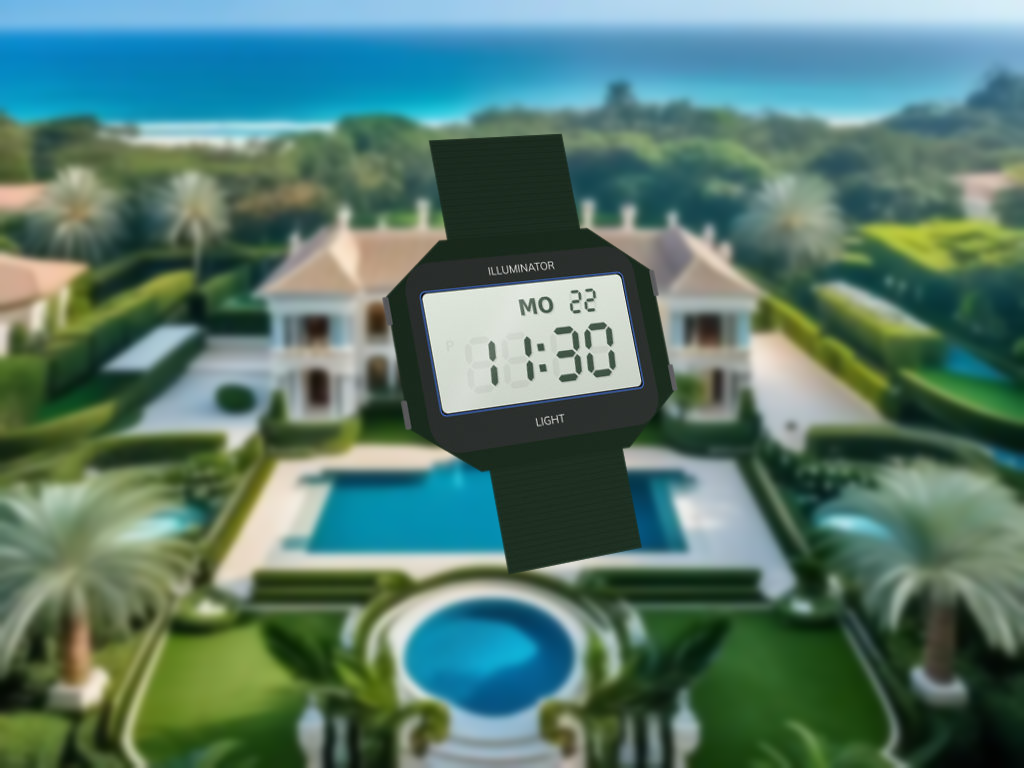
11:30
